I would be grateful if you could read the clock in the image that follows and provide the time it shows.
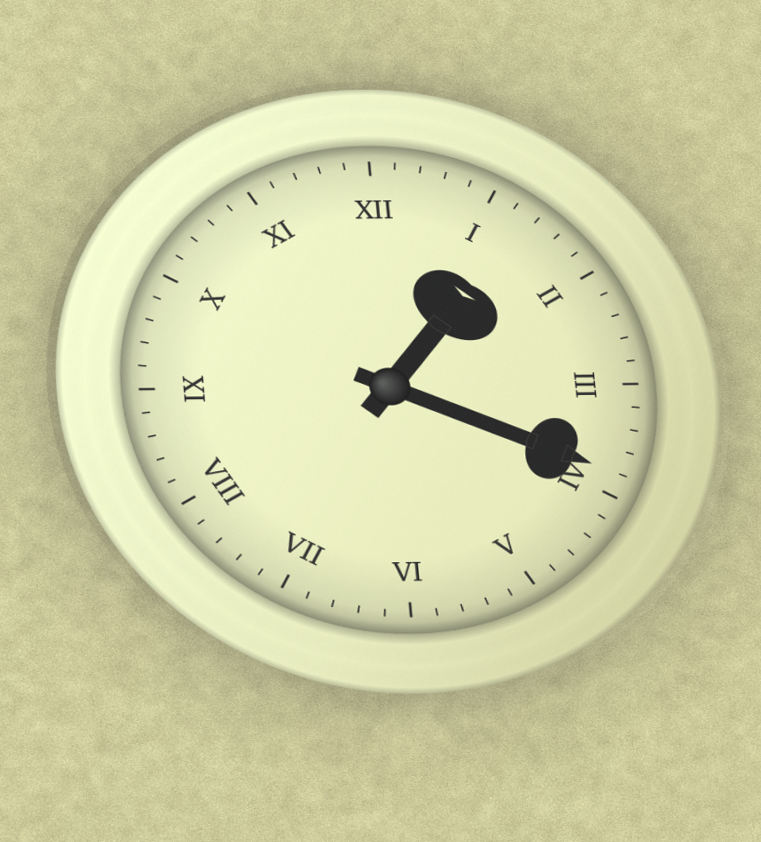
1:19
